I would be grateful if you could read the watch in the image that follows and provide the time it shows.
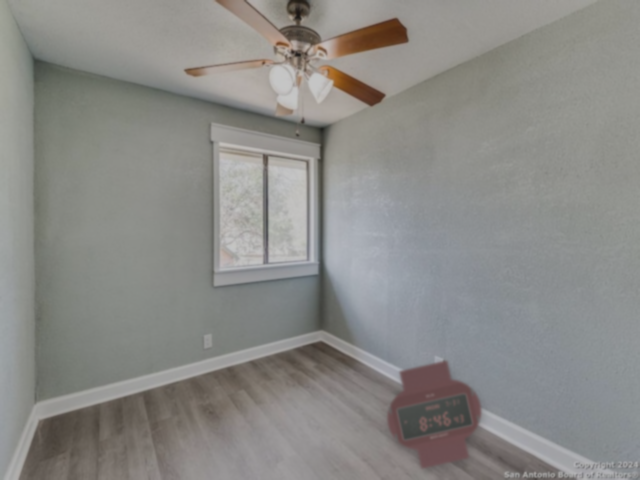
8:46
